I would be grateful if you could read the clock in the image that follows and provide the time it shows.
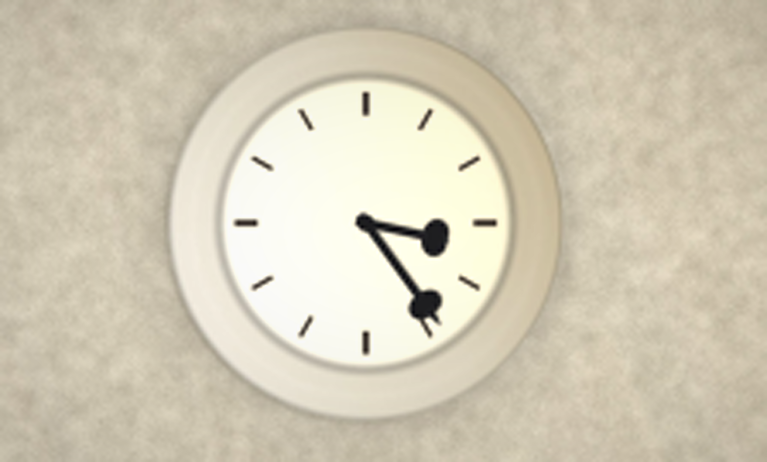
3:24
